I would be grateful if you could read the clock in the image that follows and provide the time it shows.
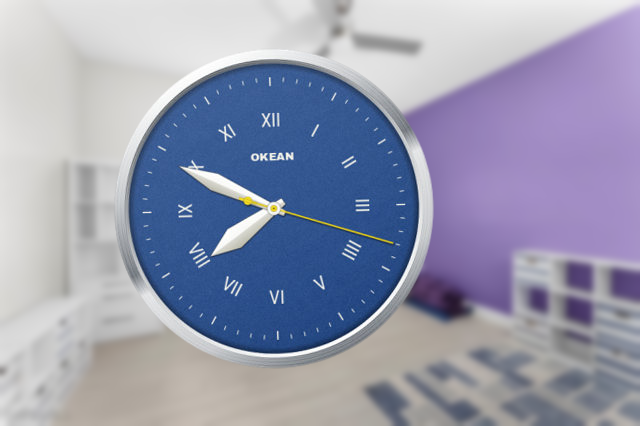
7:49:18
